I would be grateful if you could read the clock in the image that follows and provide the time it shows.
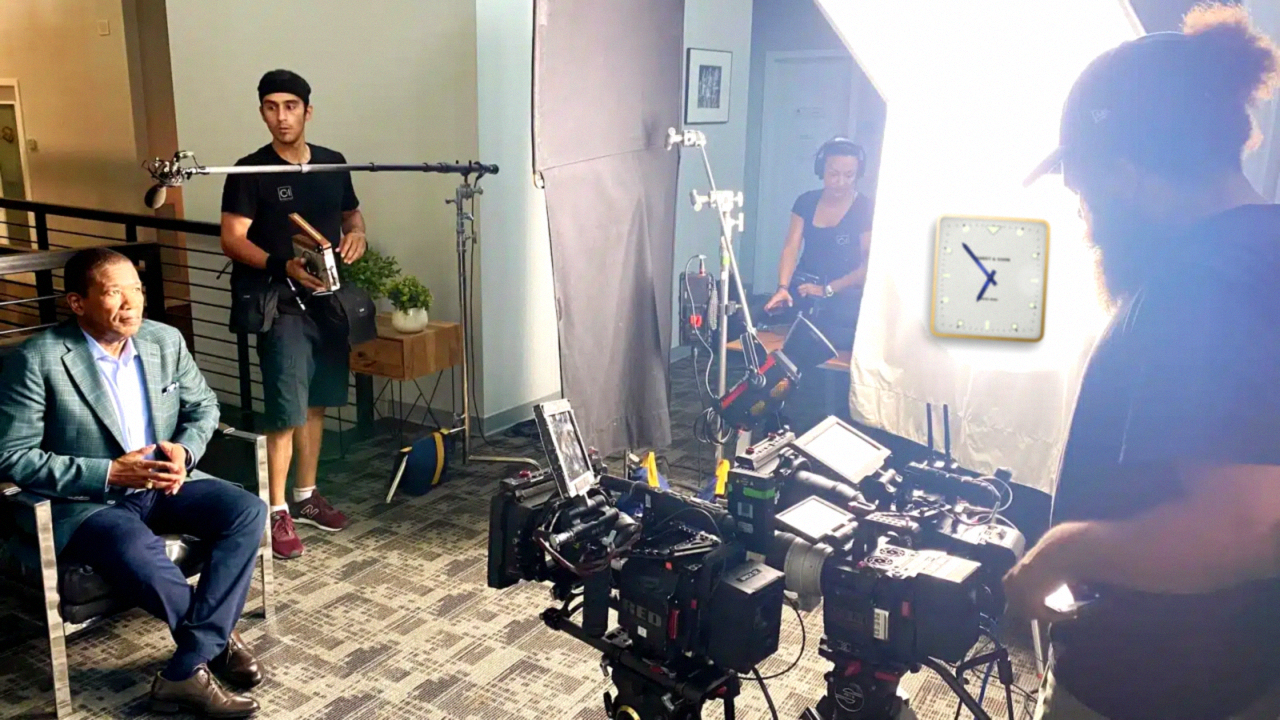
6:53
